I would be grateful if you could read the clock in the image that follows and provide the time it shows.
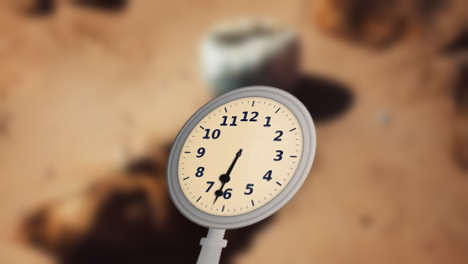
6:32
